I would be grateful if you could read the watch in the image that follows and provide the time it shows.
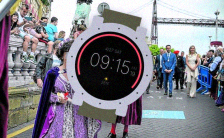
9:15
